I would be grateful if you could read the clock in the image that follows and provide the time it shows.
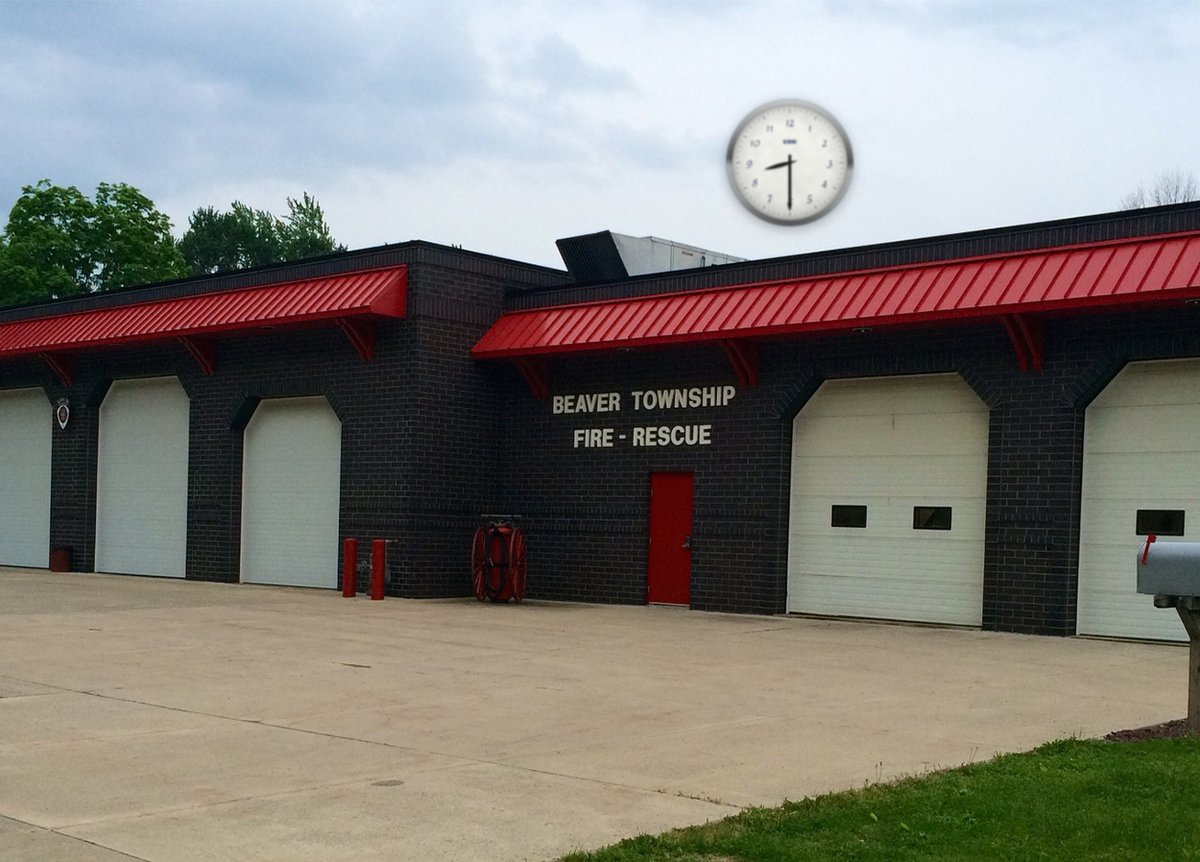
8:30
